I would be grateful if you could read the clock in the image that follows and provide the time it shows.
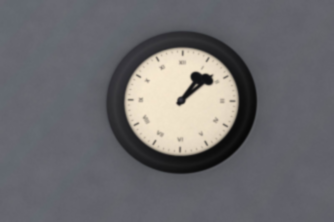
1:08
